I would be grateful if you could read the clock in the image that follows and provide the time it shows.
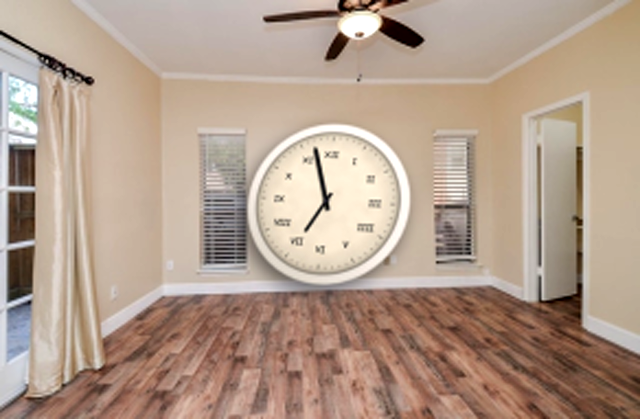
6:57
